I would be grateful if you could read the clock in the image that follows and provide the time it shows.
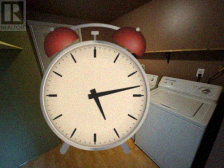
5:13
